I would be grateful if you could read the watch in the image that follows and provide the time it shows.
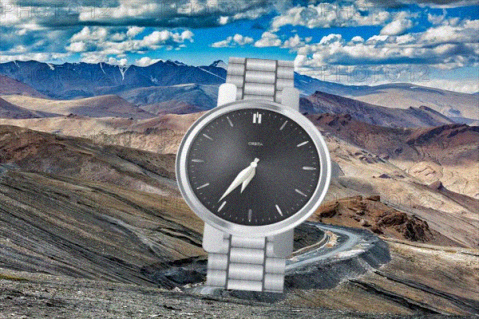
6:36
